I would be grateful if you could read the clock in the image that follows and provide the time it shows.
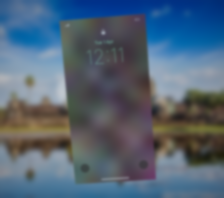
12:11
